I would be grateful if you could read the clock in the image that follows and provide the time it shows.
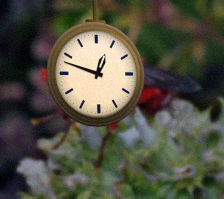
12:48
